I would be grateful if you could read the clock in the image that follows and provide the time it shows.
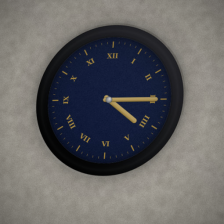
4:15
